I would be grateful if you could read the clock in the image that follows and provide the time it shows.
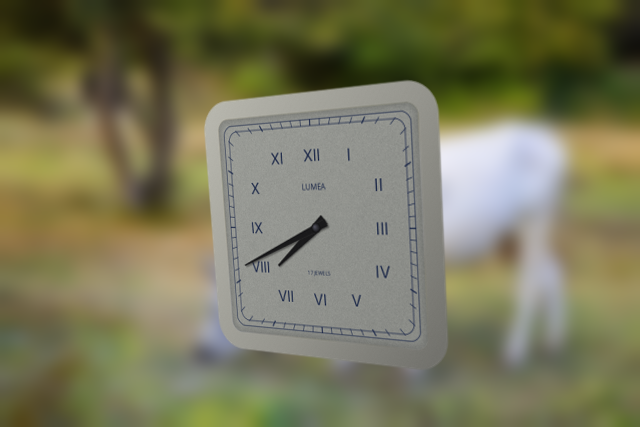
7:41
